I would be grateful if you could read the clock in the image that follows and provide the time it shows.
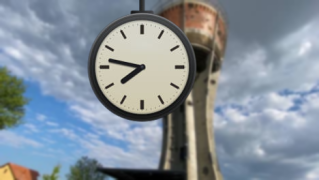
7:47
